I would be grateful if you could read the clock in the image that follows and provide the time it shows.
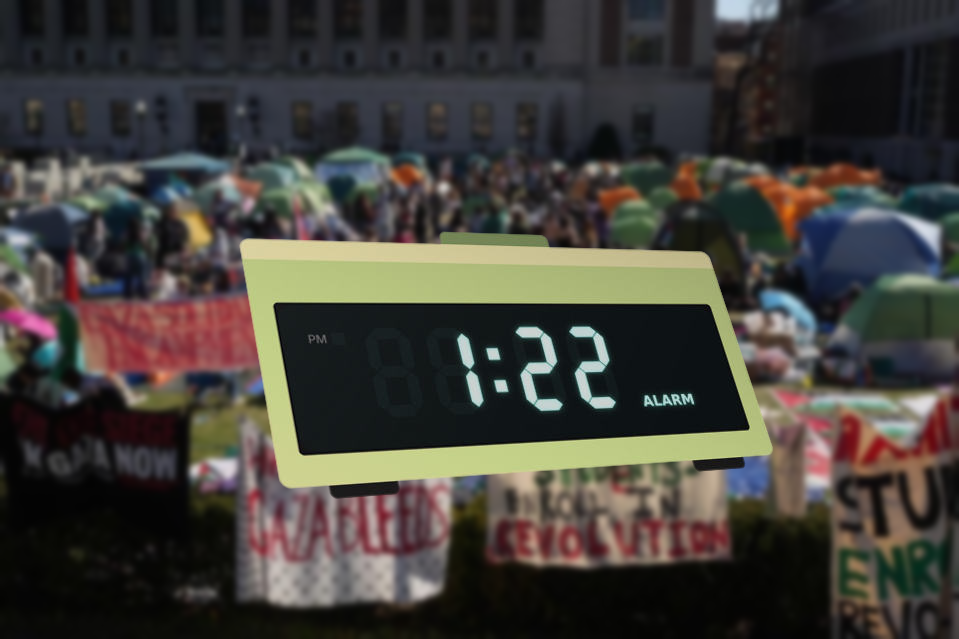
1:22
